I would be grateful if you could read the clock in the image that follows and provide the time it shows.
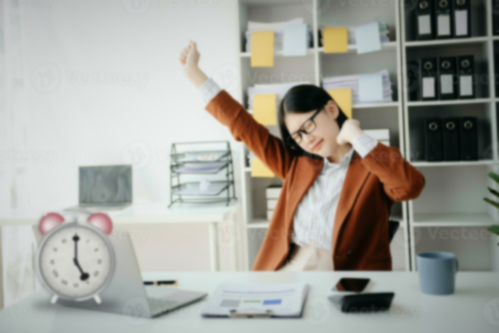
5:00
